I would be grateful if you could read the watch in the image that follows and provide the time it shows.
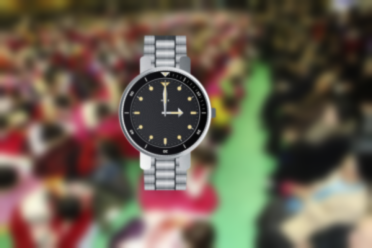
3:00
